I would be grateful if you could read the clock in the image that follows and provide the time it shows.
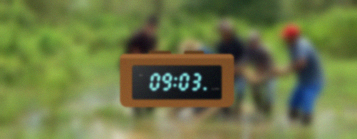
9:03
